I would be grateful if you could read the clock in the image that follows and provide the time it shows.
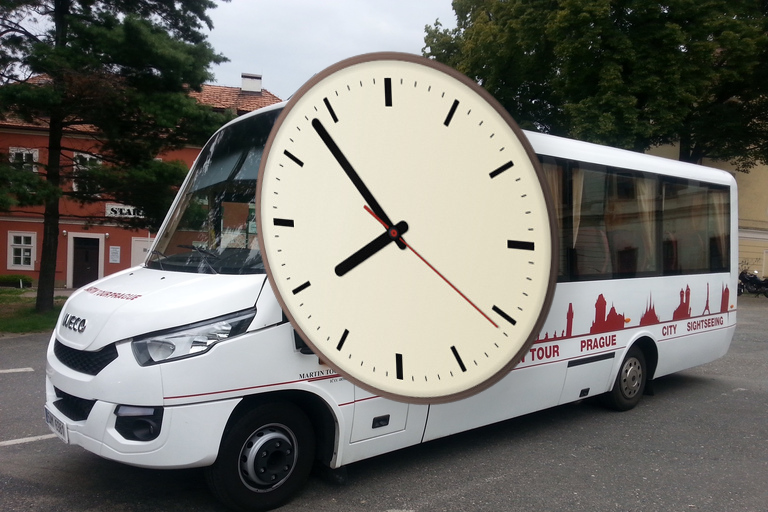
7:53:21
